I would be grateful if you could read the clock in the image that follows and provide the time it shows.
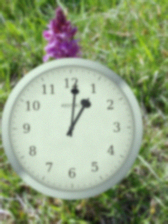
1:01
